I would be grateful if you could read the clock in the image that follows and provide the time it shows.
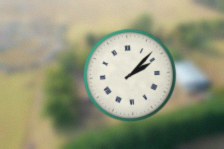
2:08
